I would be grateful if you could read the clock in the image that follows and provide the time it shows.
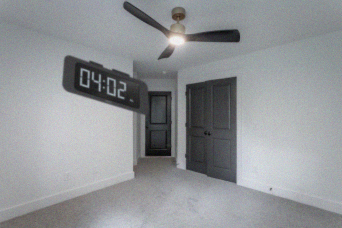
4:02
